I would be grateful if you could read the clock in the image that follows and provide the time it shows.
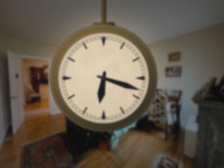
6:18
